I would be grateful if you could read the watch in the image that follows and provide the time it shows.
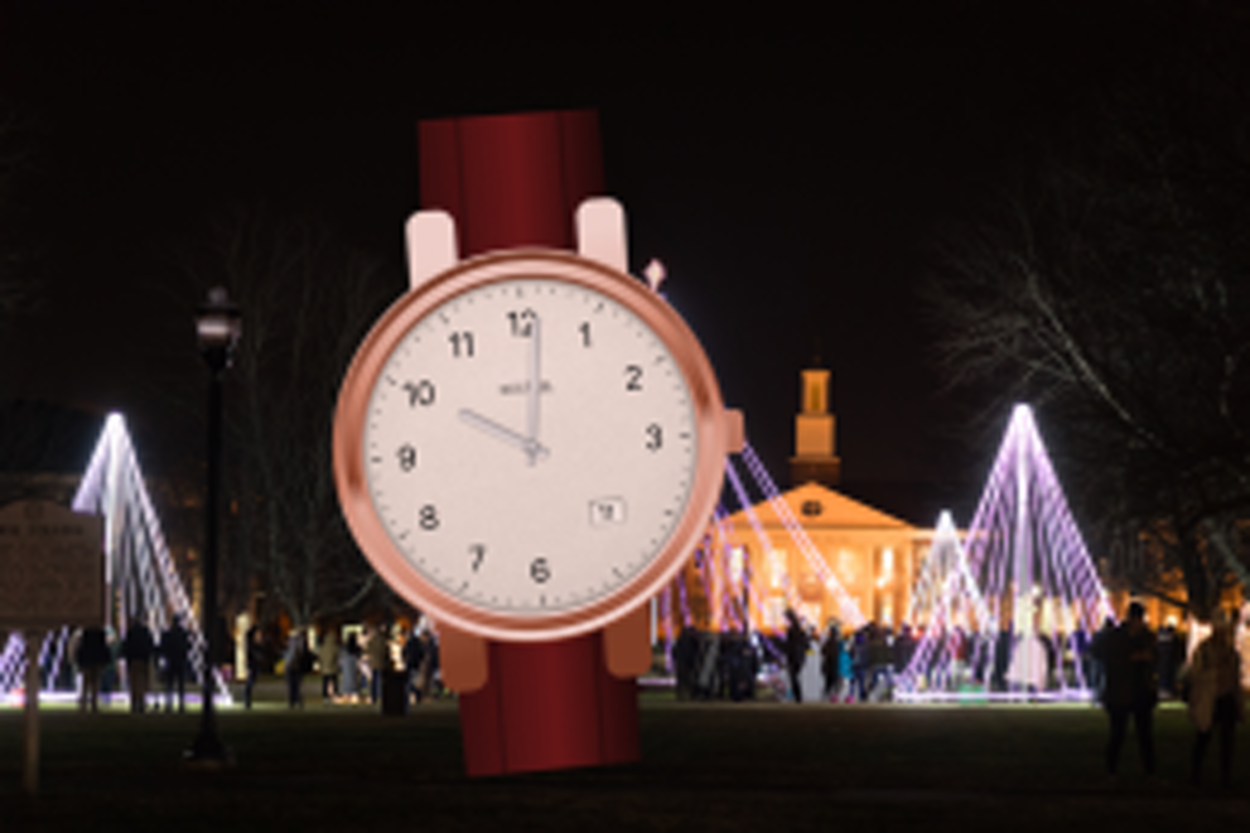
10:01
